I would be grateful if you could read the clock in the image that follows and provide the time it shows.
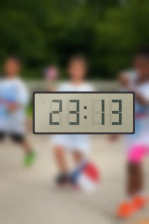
23:13
